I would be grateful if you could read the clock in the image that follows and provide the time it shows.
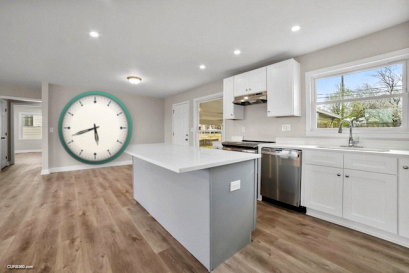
5:42
